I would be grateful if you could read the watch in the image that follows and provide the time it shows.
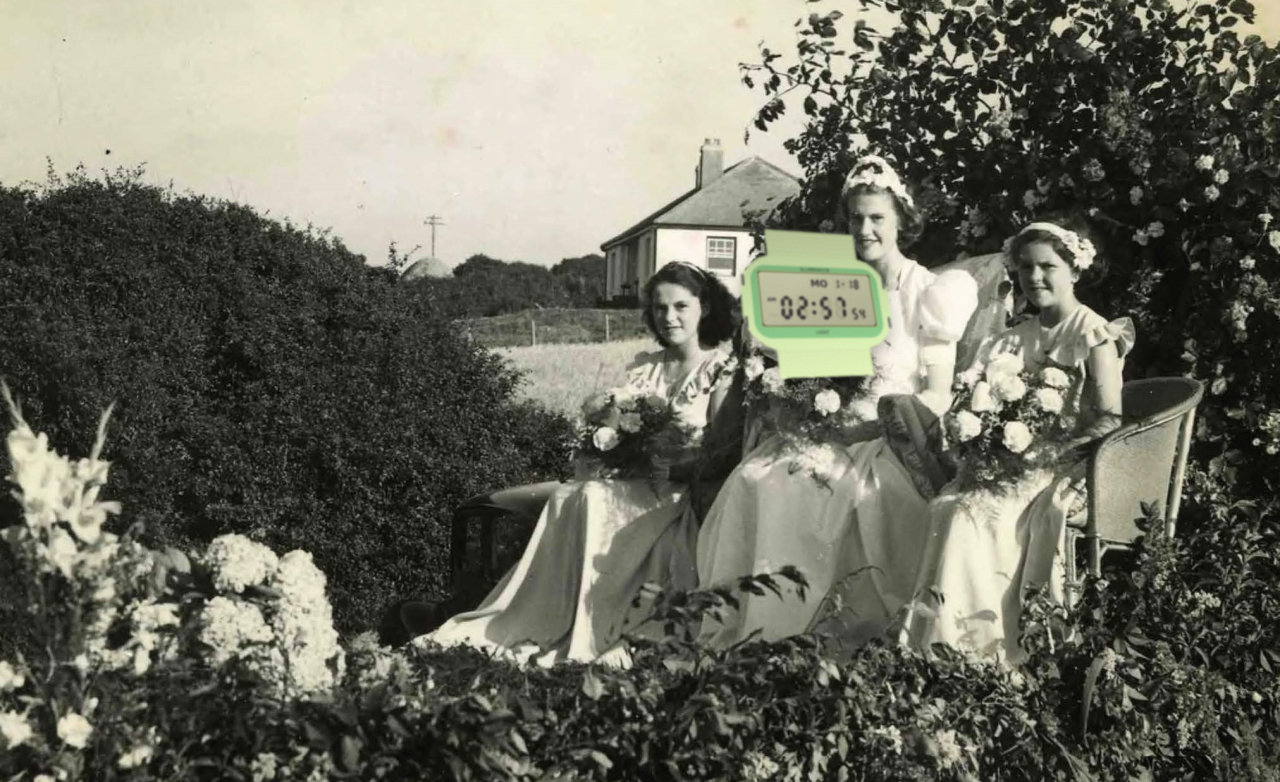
2:57:54
